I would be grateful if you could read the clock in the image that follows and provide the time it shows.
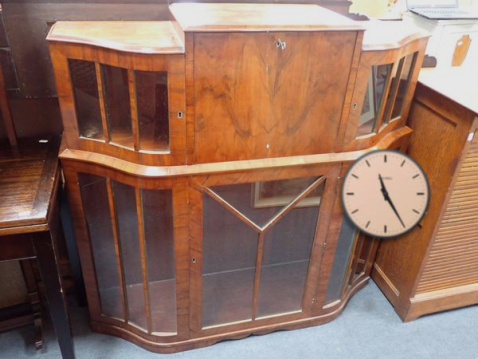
11:25
